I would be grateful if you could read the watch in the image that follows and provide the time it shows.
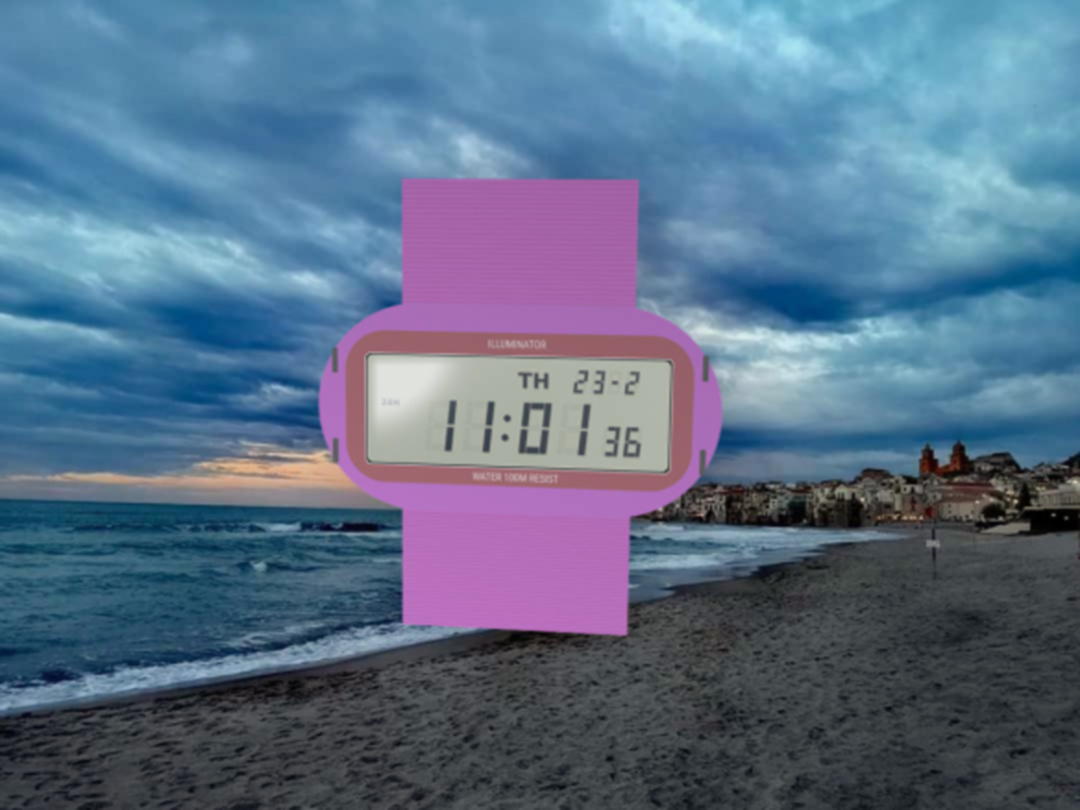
11:01:36
